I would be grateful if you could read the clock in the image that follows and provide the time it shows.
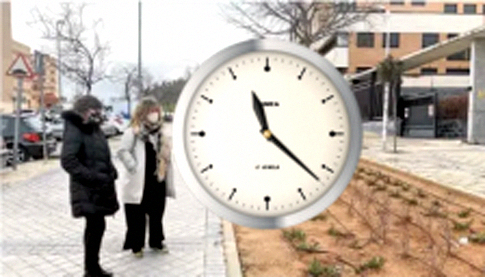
11:22
